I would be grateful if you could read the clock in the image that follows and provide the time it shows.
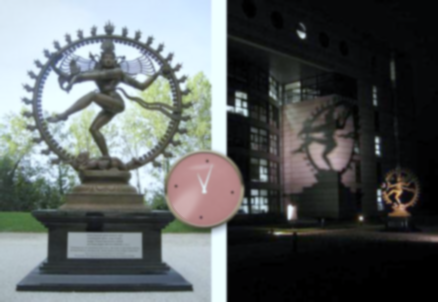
11:02
